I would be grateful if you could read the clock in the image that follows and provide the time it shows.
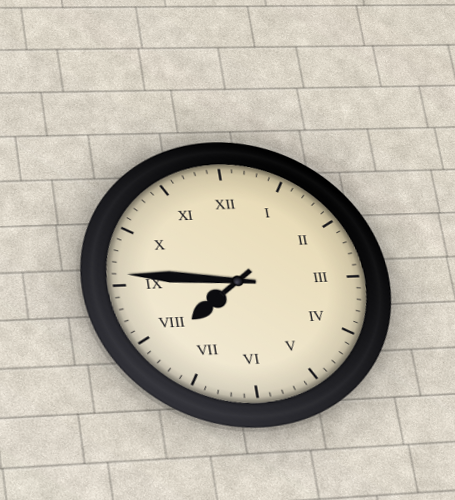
7:46
